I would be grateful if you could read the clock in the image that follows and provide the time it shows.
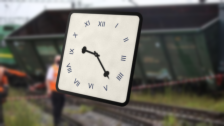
9:23
